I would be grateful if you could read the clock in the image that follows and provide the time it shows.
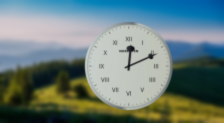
12:11
